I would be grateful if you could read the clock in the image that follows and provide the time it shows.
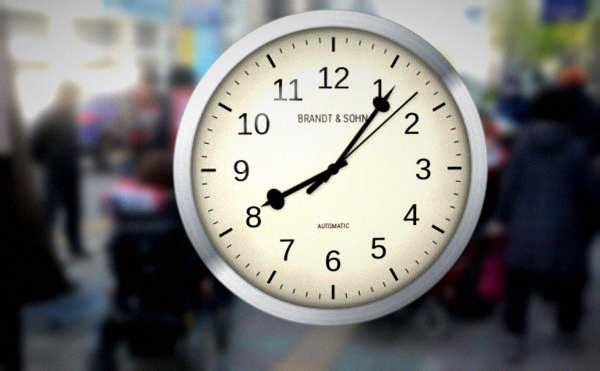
8:06:08
